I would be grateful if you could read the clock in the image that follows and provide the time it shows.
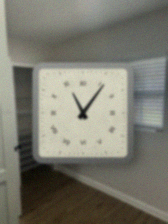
11:06
